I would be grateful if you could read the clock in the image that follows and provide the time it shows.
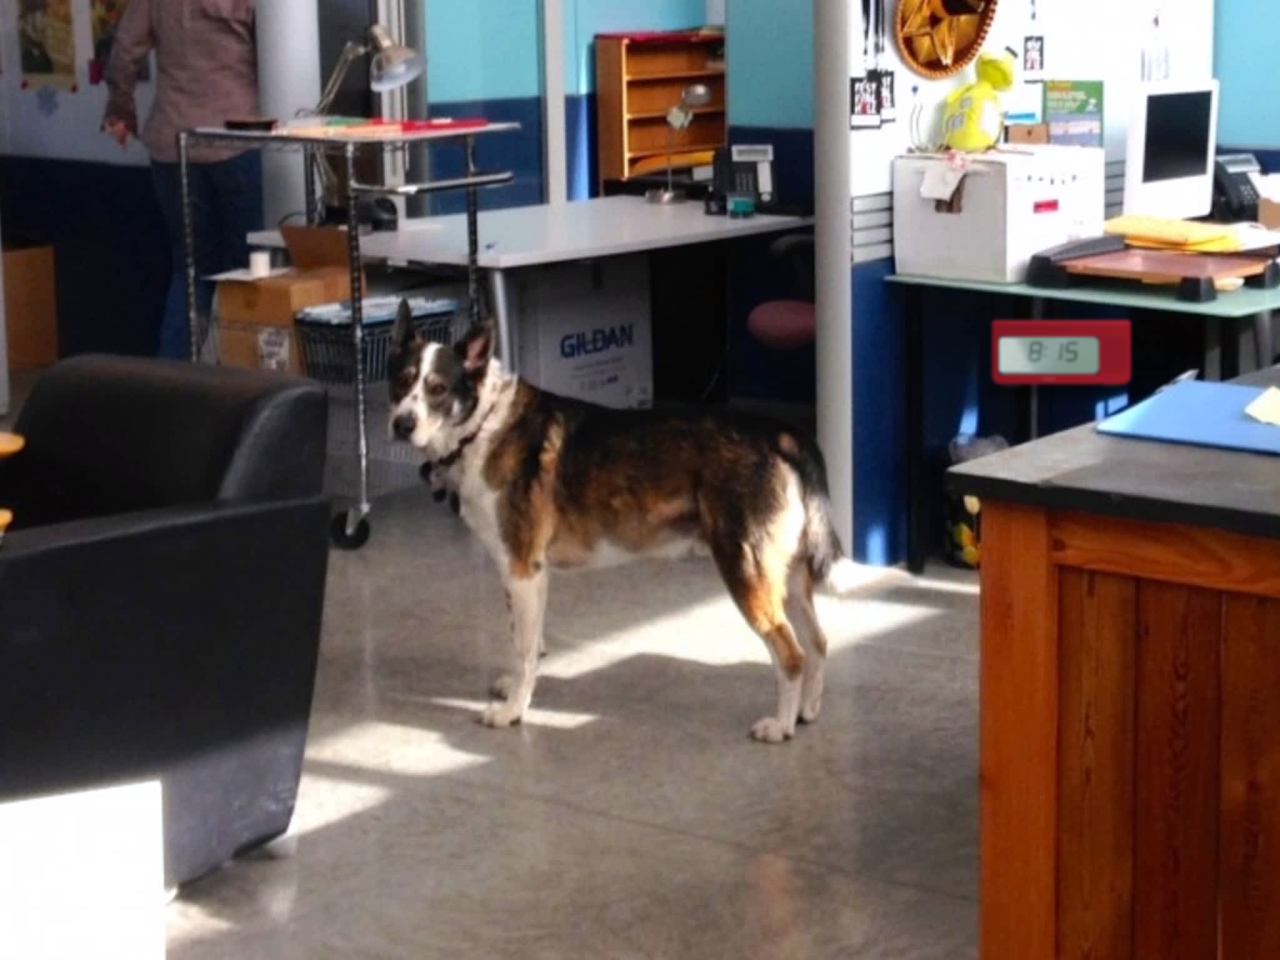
8:15
